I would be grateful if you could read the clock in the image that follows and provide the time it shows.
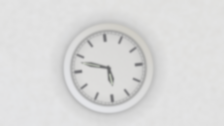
5:48
